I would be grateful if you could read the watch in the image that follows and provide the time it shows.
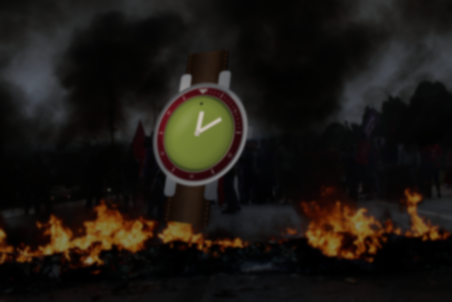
12:10
